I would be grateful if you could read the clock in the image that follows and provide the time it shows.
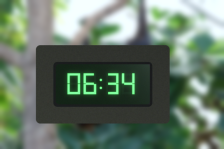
6:34
